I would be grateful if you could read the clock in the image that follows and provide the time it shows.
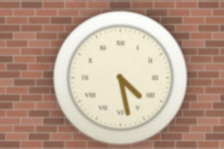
4:28
